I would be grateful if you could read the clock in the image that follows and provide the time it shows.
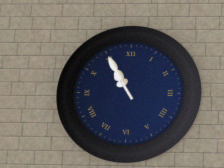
10:55
